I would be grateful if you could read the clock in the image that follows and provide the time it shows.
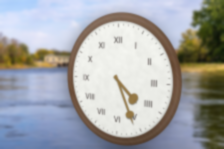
4:26
